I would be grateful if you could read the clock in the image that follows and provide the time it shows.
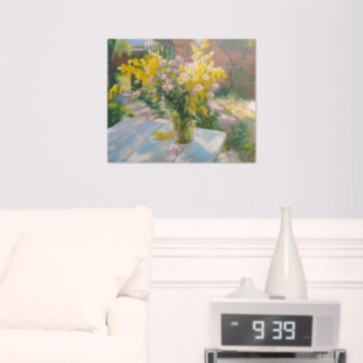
9:39
